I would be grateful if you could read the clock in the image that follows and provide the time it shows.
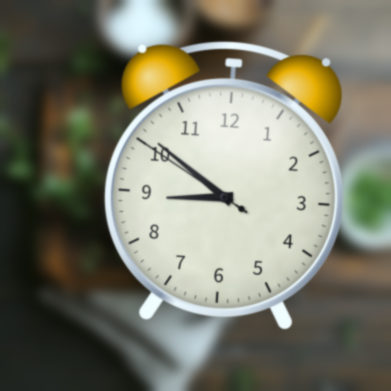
8:50:50
